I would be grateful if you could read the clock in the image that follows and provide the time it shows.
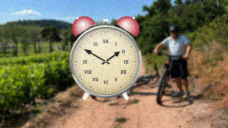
1:50
